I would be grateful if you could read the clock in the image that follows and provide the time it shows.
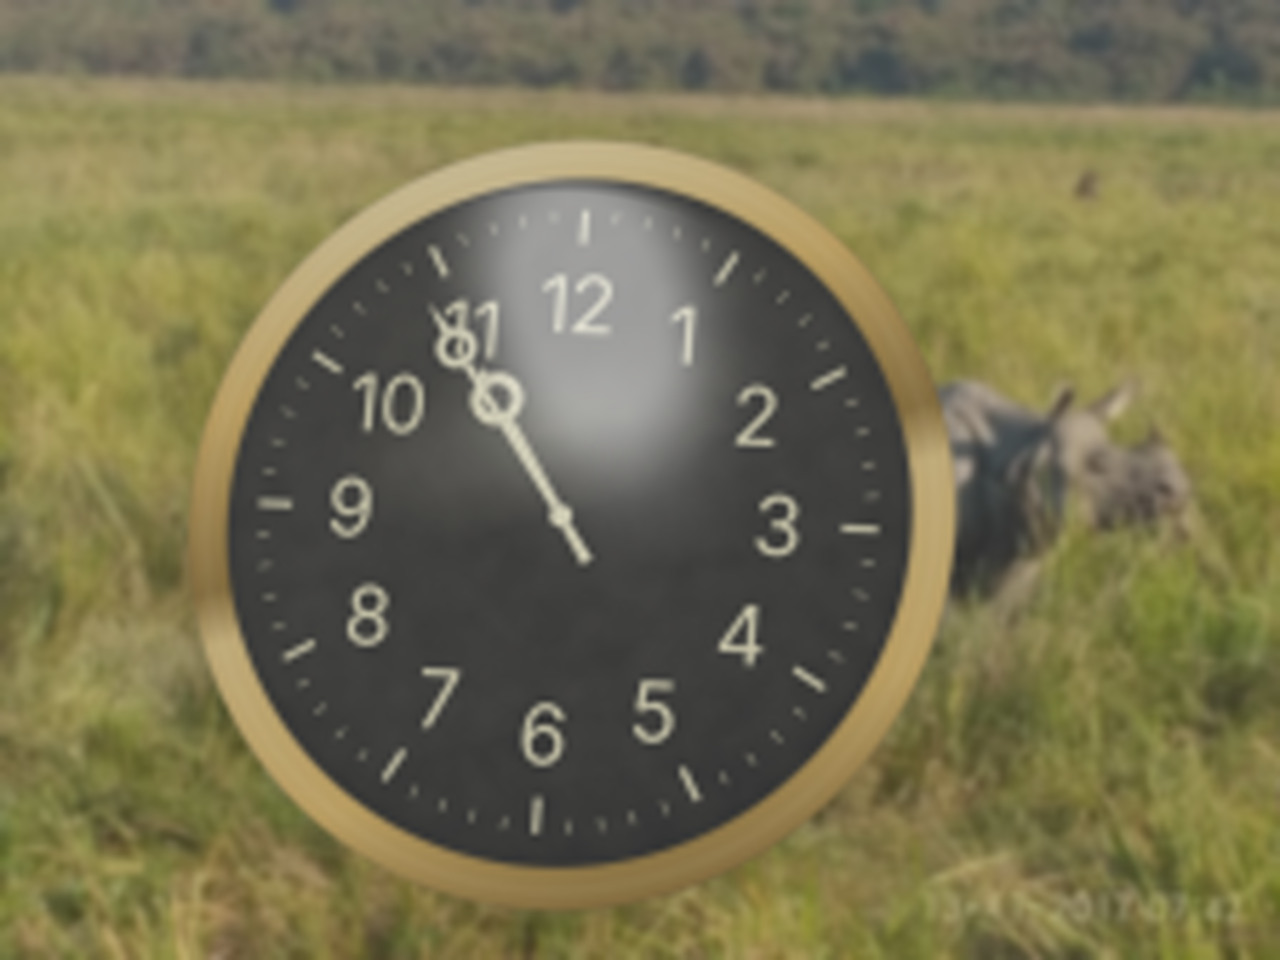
10:54
